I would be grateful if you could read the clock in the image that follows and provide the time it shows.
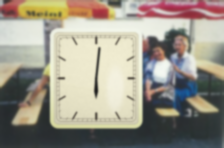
6:01
